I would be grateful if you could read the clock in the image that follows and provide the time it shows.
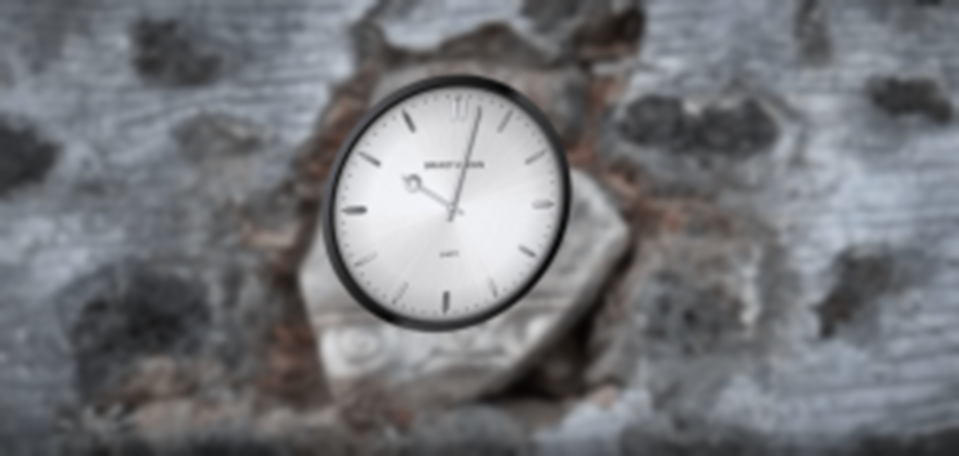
10:02
